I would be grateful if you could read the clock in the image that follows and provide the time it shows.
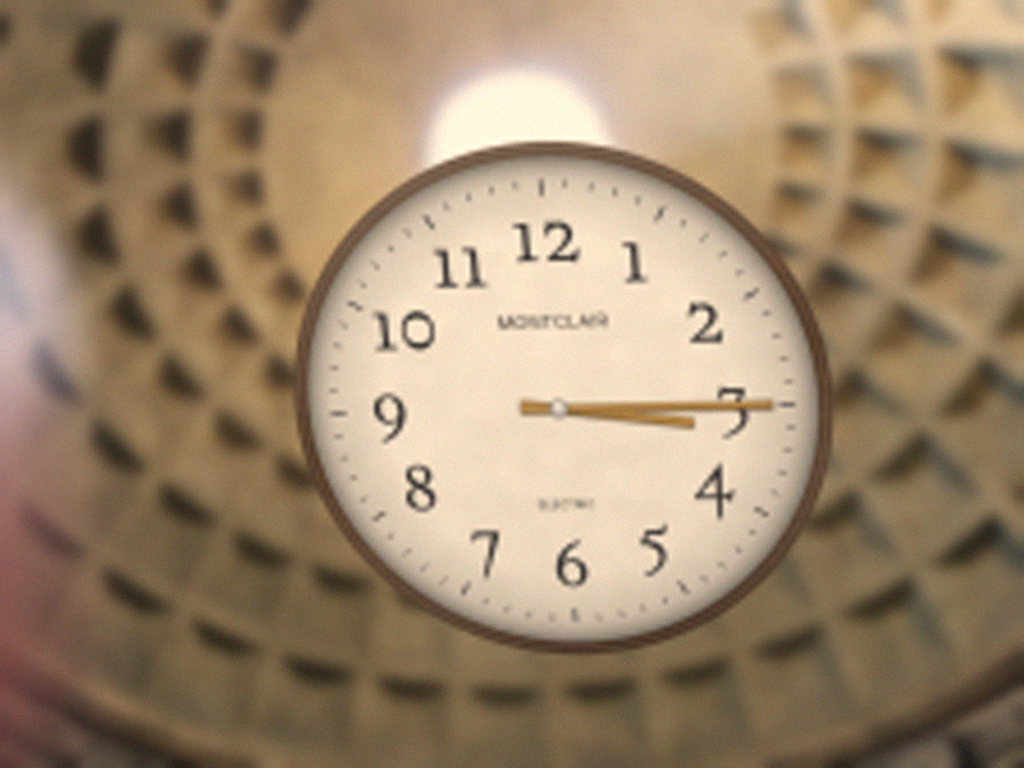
3:15
